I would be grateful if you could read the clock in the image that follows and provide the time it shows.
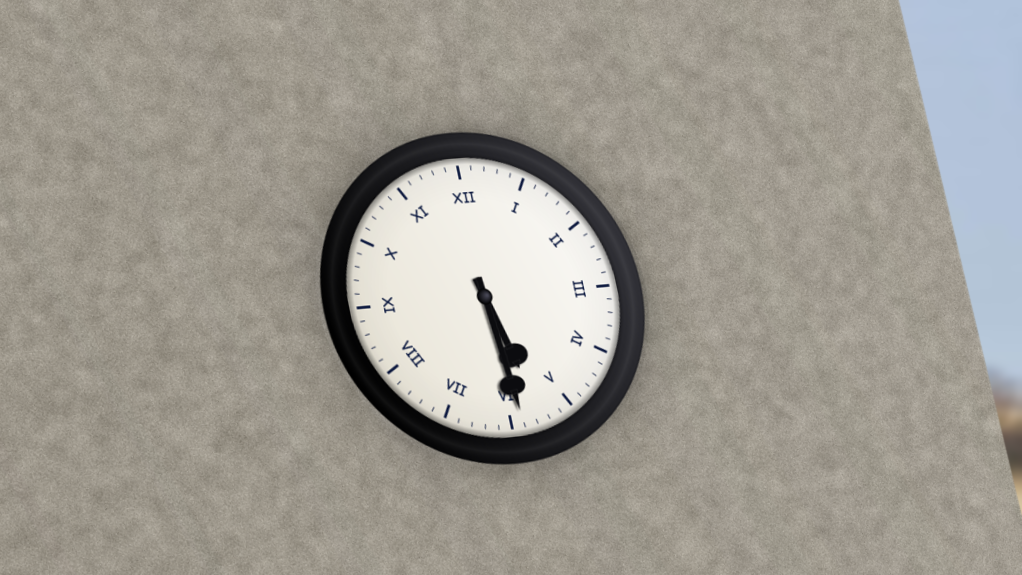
5:29
